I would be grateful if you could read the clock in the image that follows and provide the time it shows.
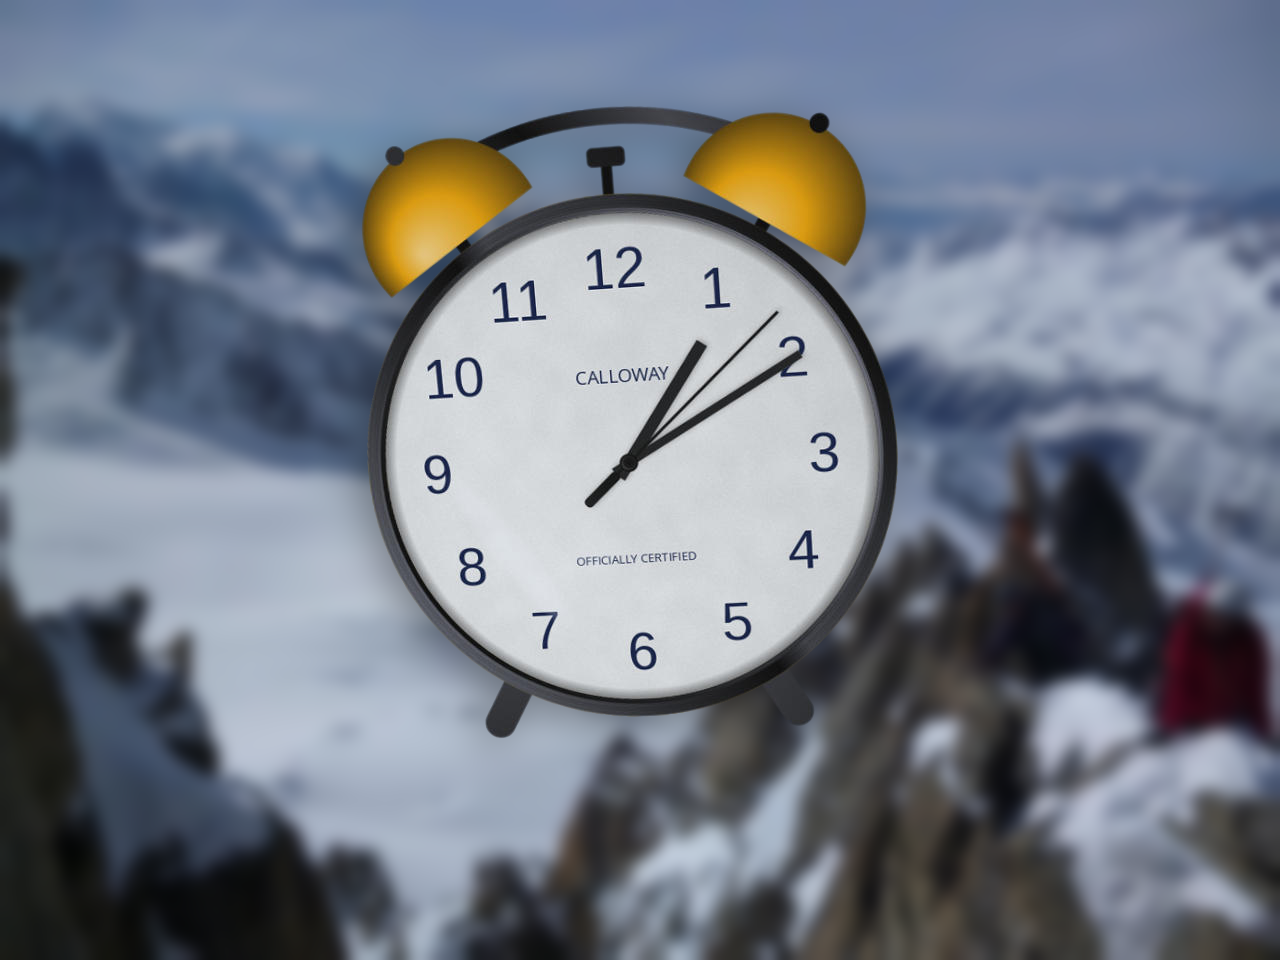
1:10:08
